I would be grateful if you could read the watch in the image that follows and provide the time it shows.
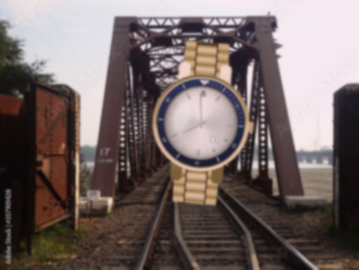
7:59
